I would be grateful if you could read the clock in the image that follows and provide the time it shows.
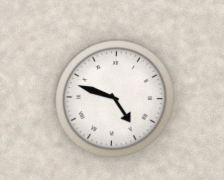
4:48
